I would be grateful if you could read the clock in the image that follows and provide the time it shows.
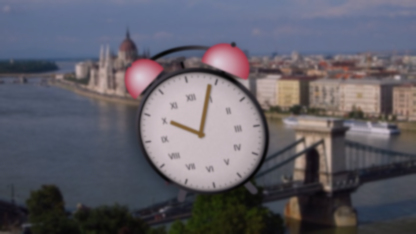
10:04
